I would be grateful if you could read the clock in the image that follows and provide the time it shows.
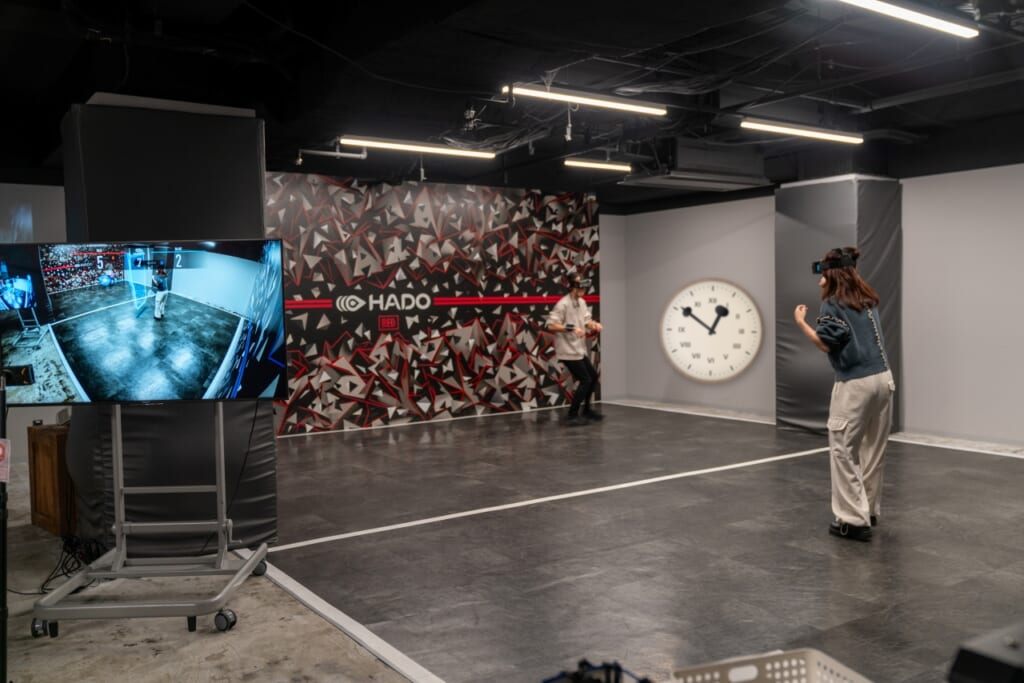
12:51
